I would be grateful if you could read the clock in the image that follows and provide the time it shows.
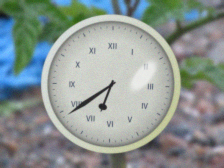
6:39
